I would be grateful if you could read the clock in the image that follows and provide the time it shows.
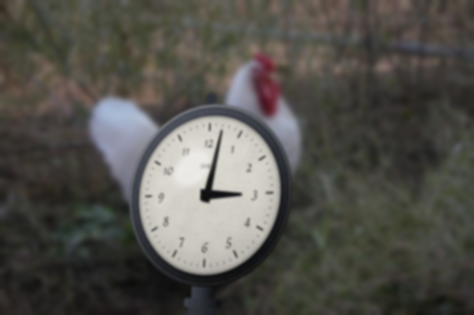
3:02
